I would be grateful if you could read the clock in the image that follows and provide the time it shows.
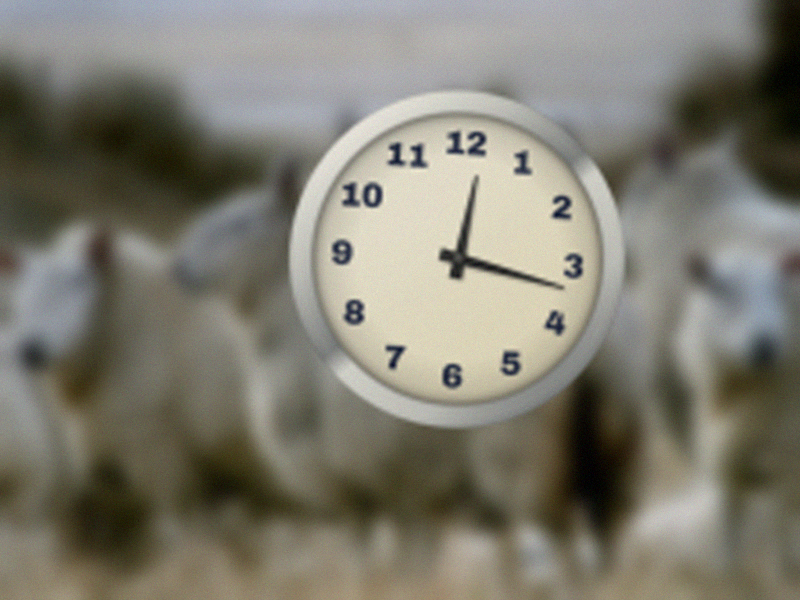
12:17
